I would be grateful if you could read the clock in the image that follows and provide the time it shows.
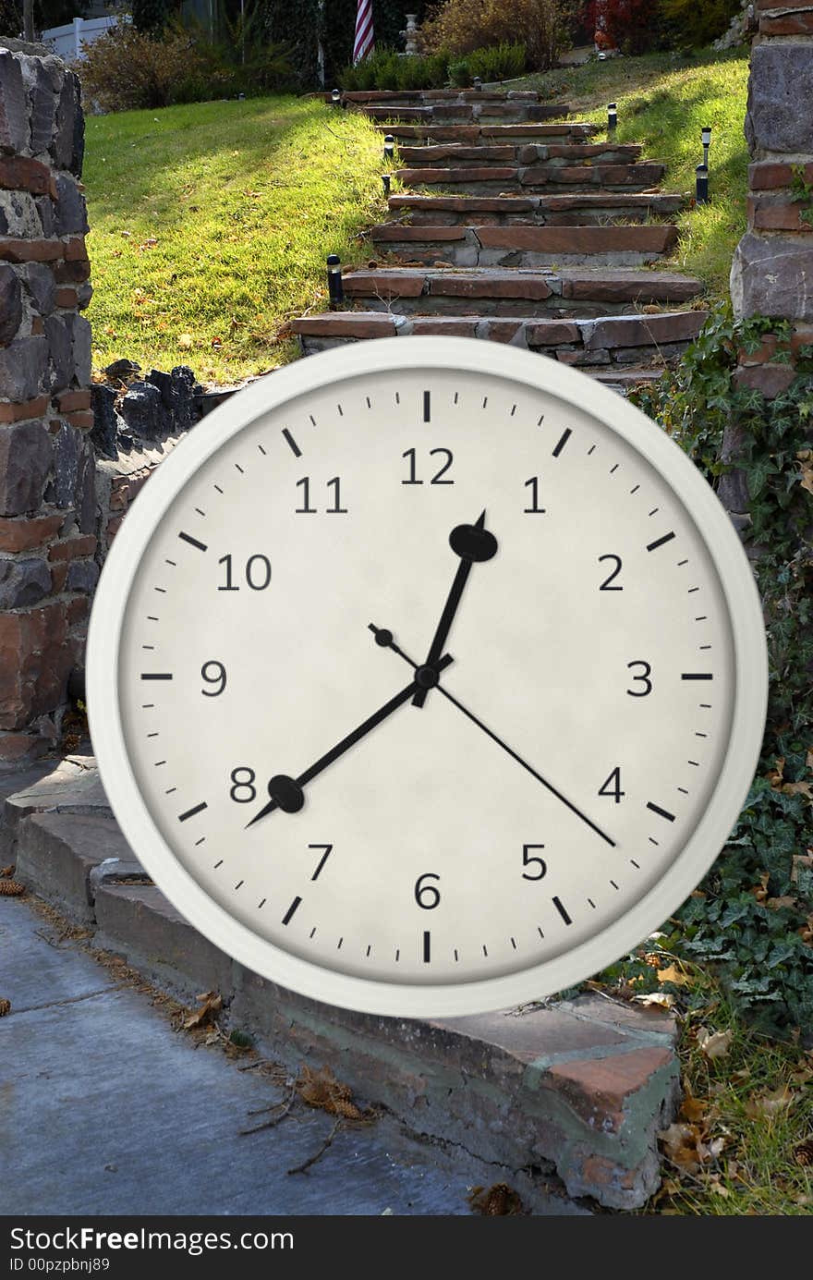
12:38:22
